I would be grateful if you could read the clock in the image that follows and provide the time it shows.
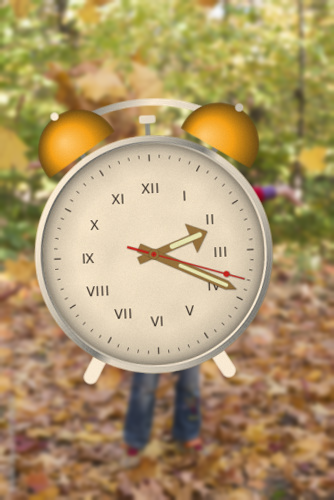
2:19:18
